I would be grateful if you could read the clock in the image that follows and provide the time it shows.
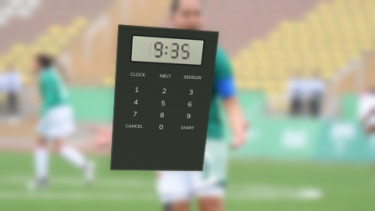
9:35
